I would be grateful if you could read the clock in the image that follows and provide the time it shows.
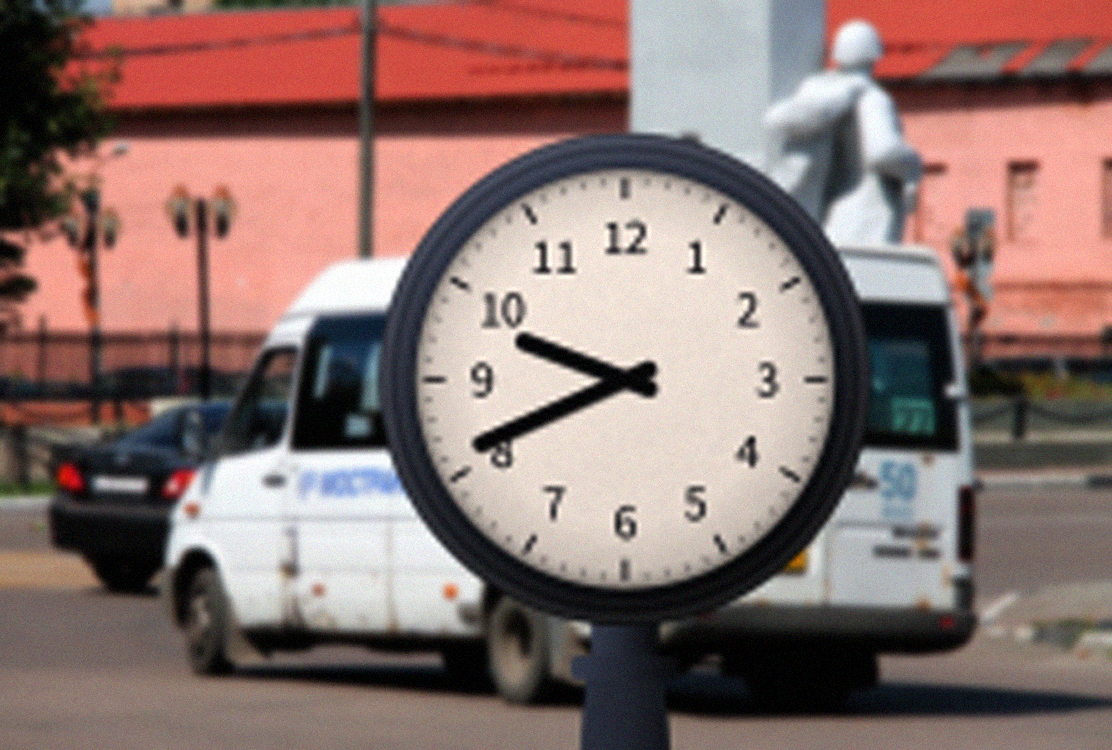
9:41
